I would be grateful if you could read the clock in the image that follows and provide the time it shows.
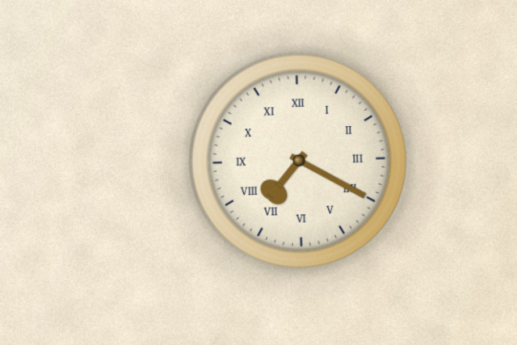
7:20
